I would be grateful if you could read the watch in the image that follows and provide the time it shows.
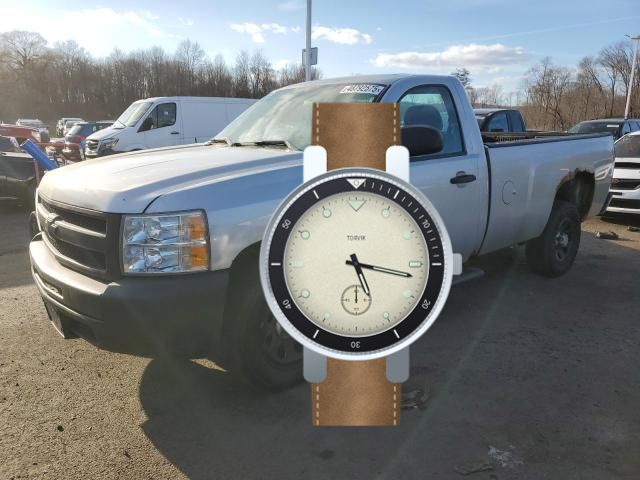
5:17
